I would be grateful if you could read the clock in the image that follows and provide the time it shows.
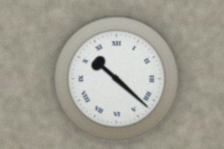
10:22
